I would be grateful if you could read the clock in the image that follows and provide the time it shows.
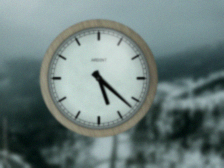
5:22
